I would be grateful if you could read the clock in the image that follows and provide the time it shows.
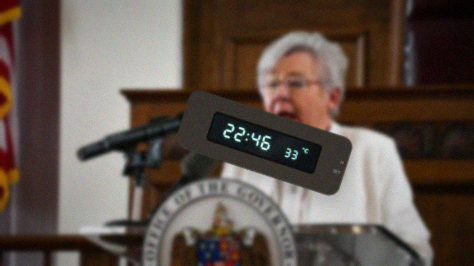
22:46
